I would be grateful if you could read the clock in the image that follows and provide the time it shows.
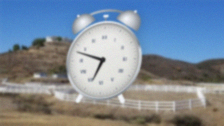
6:48
